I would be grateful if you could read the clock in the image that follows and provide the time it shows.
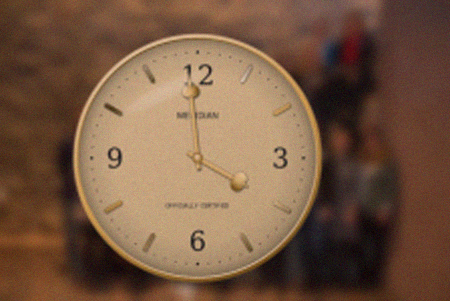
3:59
